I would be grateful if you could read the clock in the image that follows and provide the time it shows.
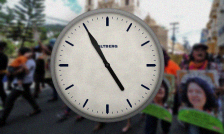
4:55
